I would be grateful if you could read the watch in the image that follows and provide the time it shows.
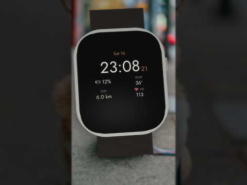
23:08
